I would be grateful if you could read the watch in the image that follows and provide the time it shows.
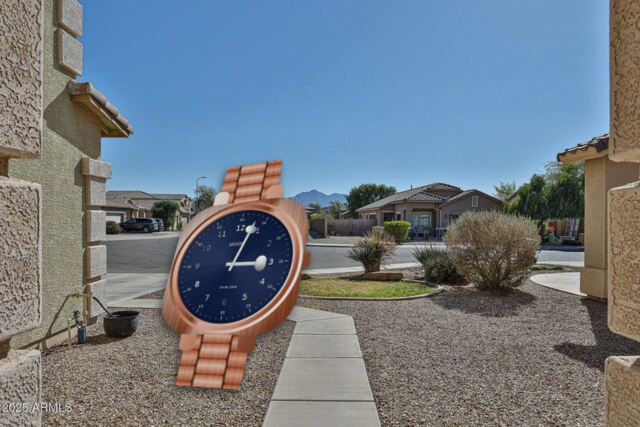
3:03
